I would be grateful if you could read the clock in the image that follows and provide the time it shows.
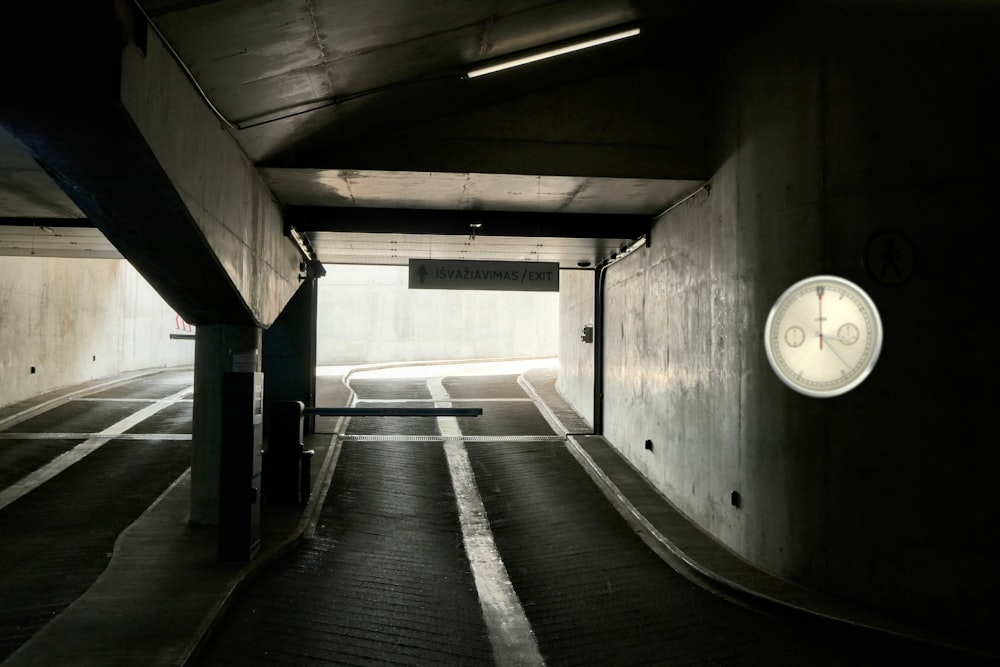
3:23
